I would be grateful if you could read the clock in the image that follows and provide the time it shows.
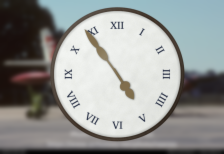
4:54
